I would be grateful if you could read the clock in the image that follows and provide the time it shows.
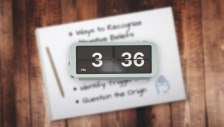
3:36
